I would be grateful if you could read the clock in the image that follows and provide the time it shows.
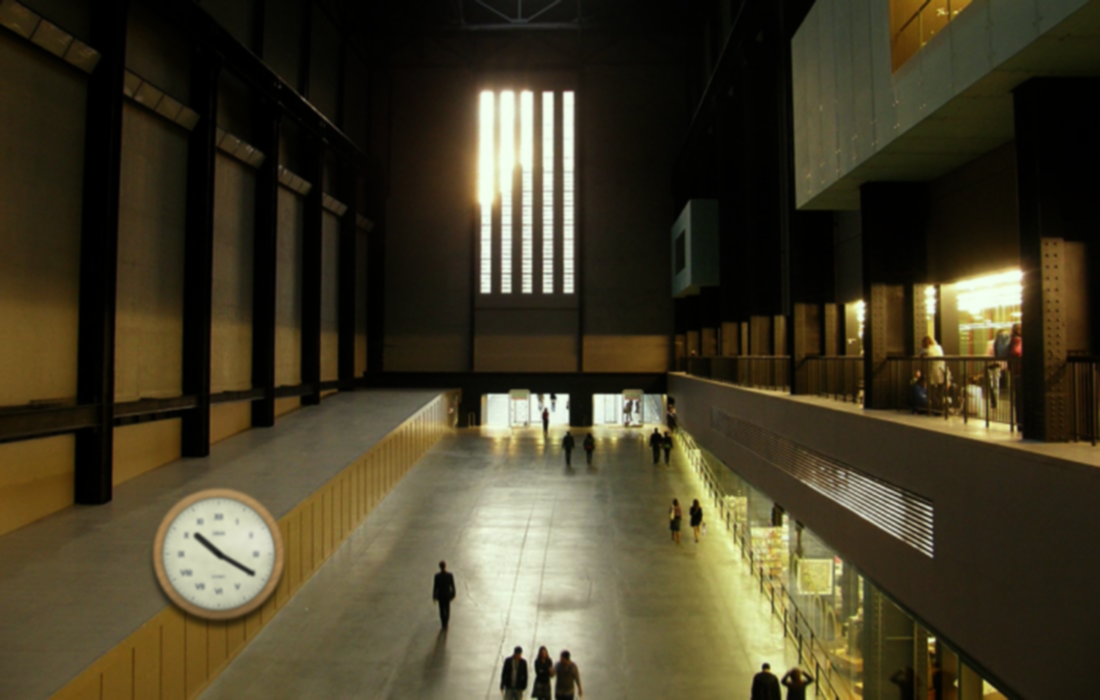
10:20
